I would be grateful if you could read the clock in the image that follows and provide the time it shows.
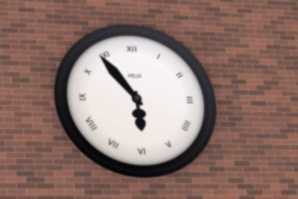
5:54
